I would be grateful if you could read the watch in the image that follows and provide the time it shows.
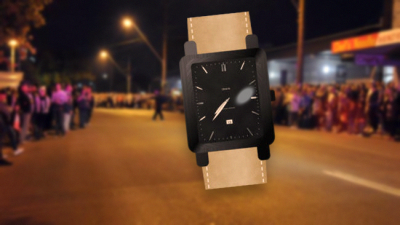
7:37
